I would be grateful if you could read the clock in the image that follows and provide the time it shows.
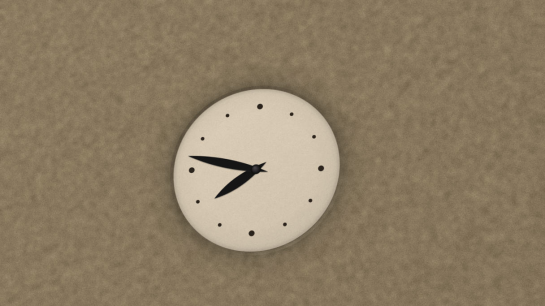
7:47
